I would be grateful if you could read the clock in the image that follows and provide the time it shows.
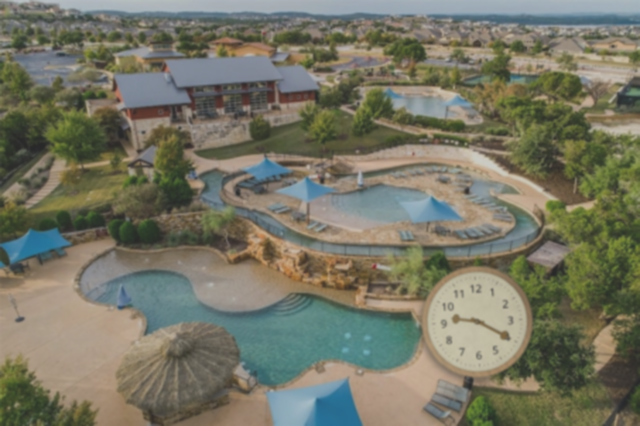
9:20
